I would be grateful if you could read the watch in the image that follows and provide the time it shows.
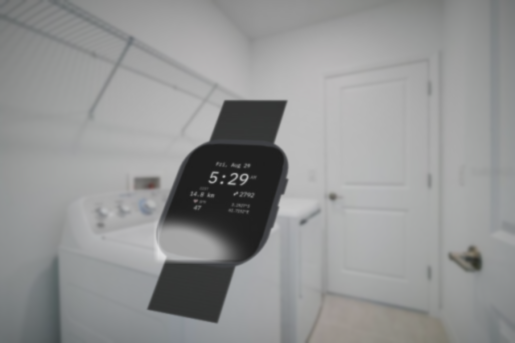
5:29
